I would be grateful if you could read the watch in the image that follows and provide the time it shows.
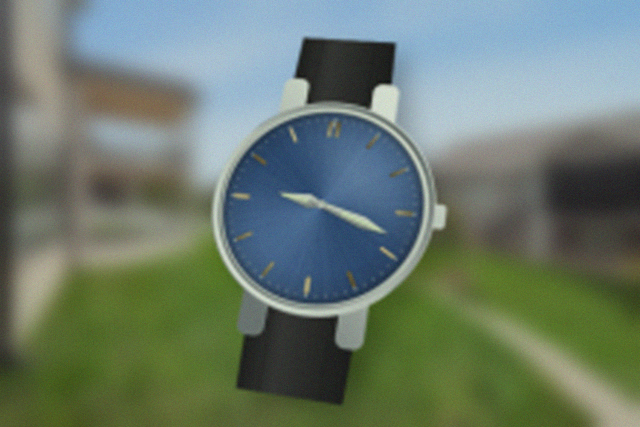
9:18
